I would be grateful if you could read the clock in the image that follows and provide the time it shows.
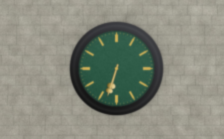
6:33
